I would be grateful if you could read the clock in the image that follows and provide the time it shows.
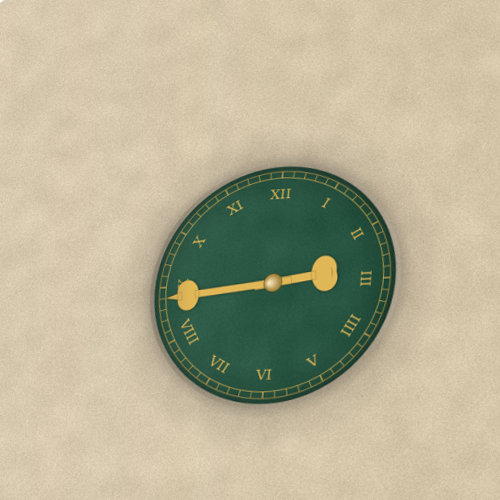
2:44
